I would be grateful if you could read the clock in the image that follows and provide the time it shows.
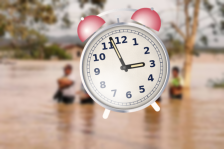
2:57
